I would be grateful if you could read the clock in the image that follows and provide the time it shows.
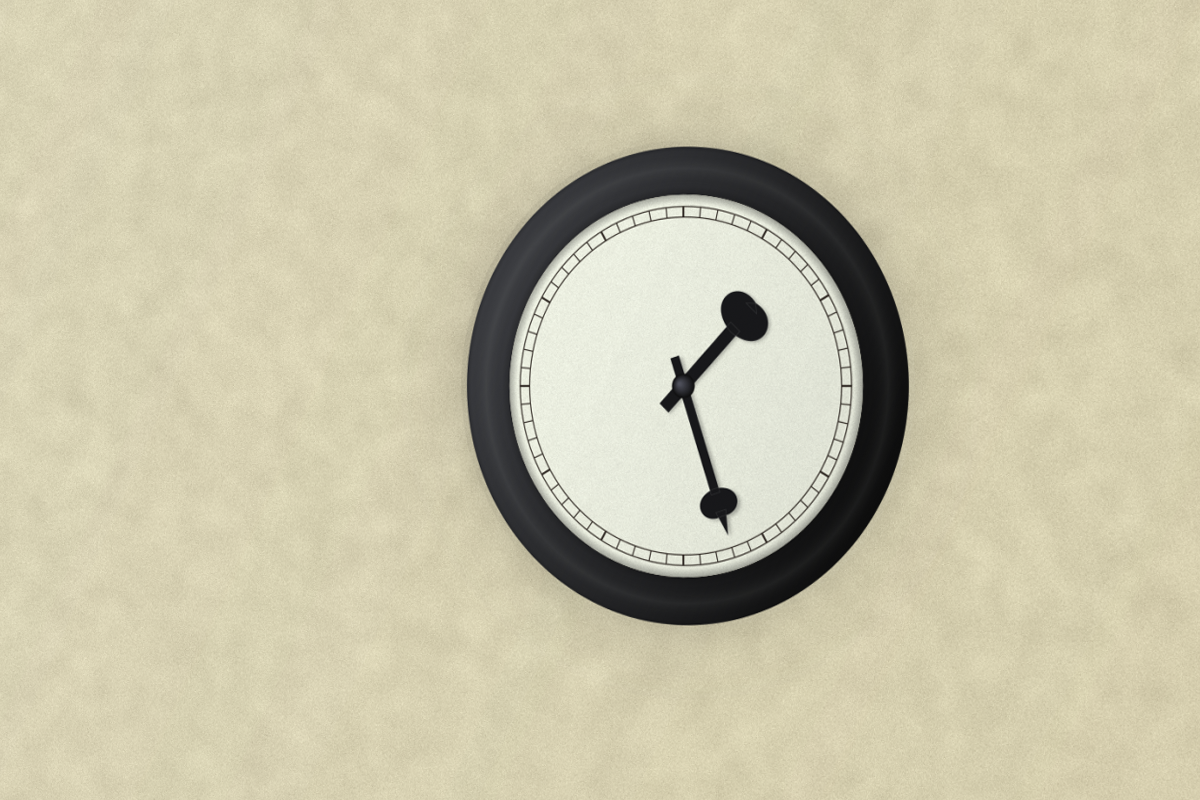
1:27
